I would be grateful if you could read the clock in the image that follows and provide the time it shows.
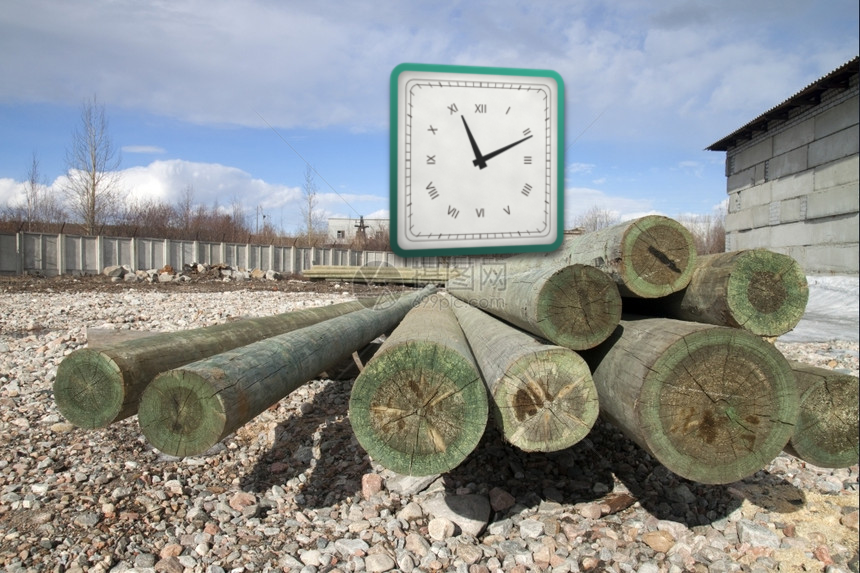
11:11
